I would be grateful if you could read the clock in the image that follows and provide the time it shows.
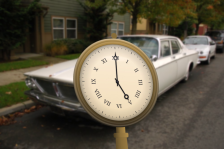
5:00
